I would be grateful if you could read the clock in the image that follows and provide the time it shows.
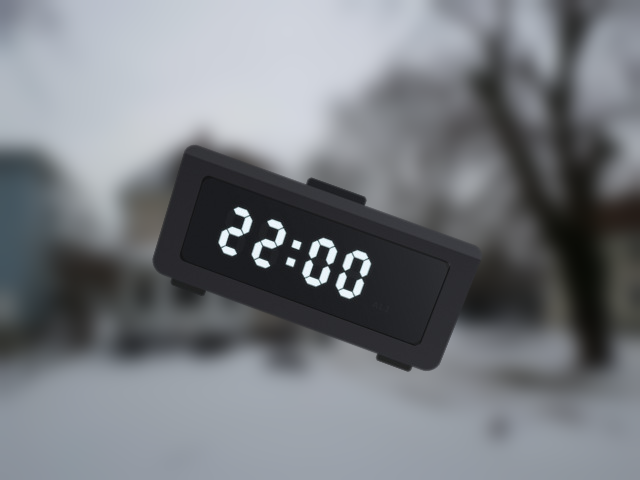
22:00
